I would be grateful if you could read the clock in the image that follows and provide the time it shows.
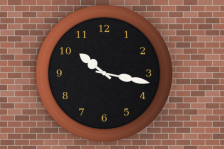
10:17
